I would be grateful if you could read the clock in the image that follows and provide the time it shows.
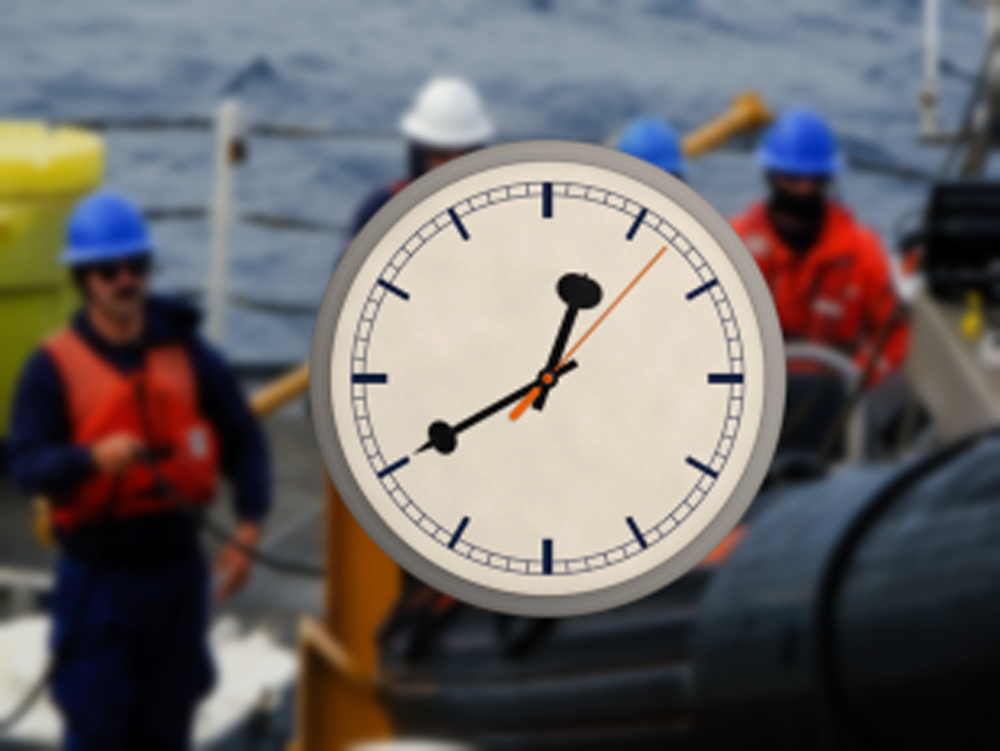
12:40:07
